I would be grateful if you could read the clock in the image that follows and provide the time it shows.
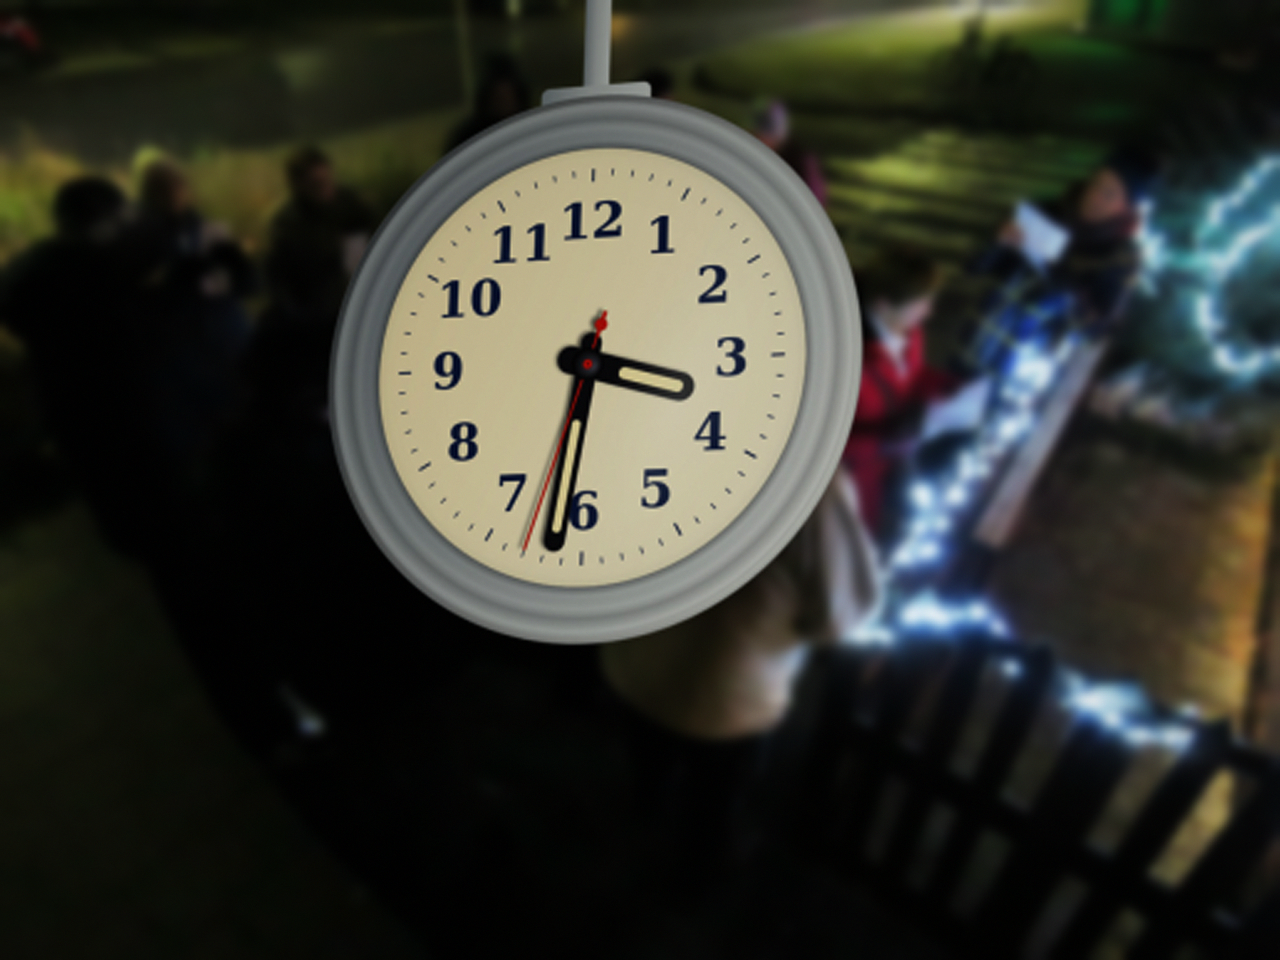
3:31:33
